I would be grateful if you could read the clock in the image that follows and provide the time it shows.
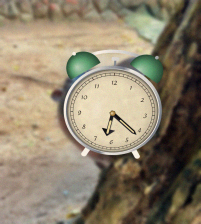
6:22
